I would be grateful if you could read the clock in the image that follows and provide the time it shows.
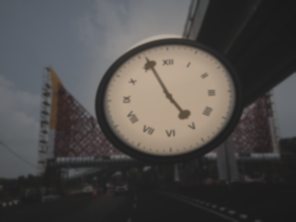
4:56
